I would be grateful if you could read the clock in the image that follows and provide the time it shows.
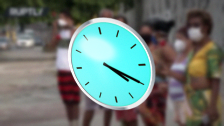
4:20
